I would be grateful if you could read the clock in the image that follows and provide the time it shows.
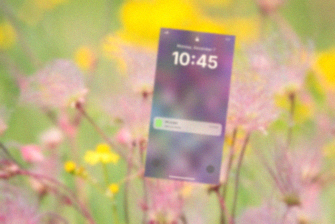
10:45
